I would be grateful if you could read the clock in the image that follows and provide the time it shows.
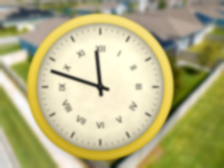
11:48
